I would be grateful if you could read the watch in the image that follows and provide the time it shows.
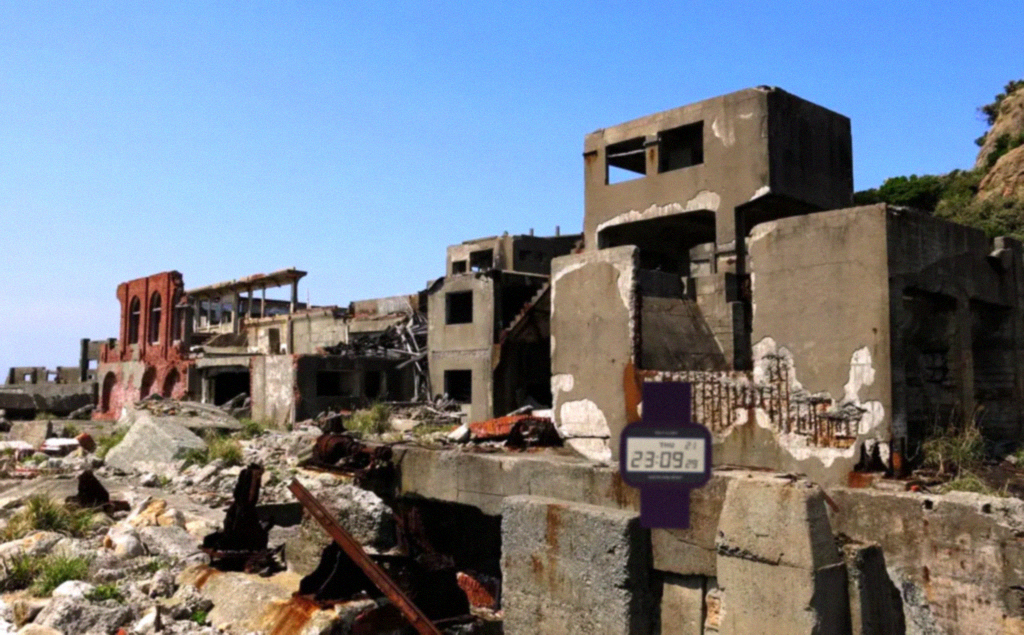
23:09
